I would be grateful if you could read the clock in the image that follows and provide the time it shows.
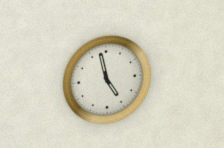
4:58
